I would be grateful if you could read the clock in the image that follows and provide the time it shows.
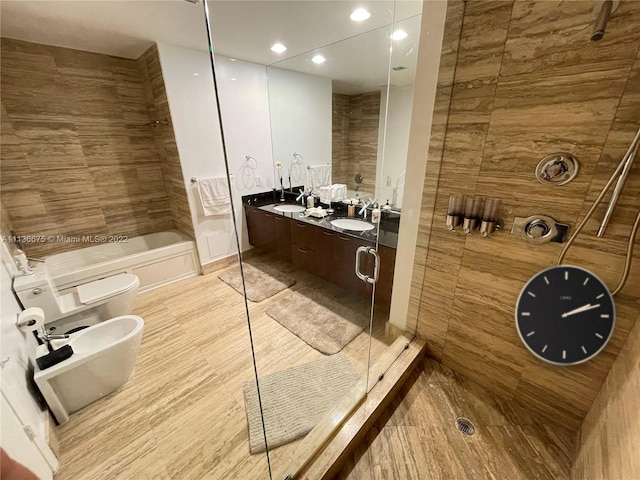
2:12
